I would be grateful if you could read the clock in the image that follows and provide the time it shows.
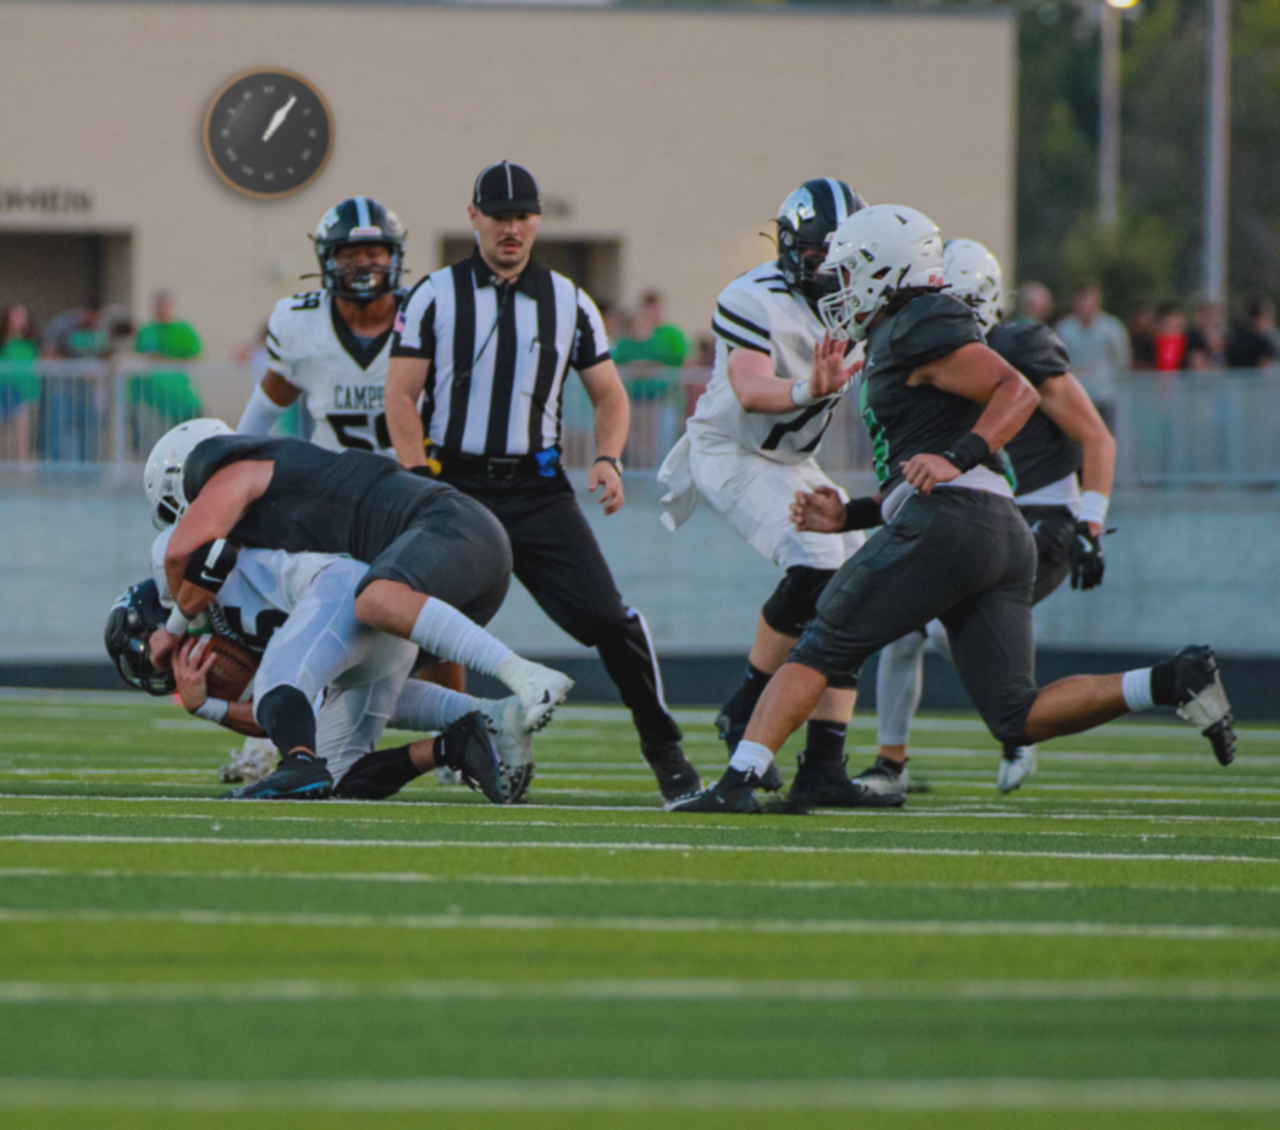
1:06
